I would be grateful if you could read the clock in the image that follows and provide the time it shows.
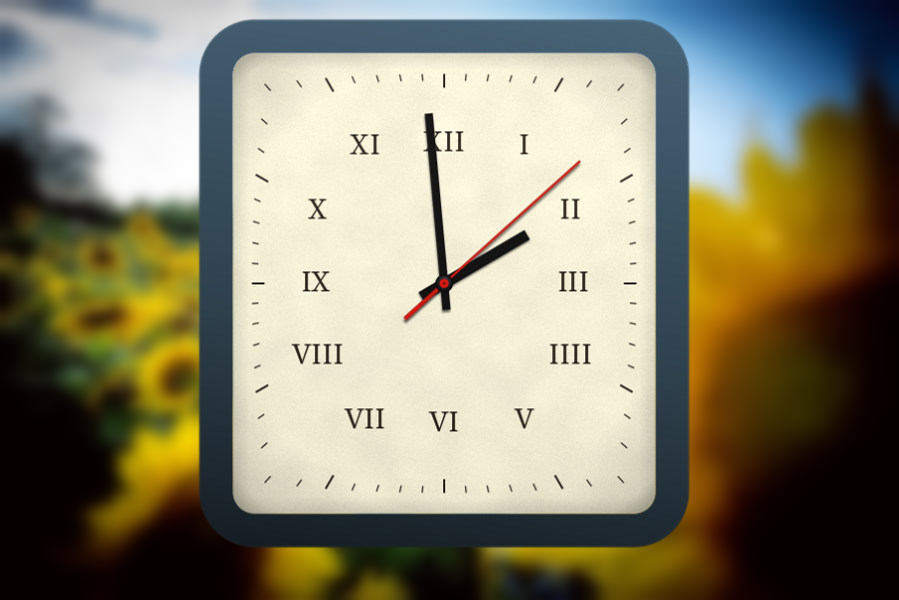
1:59:08
